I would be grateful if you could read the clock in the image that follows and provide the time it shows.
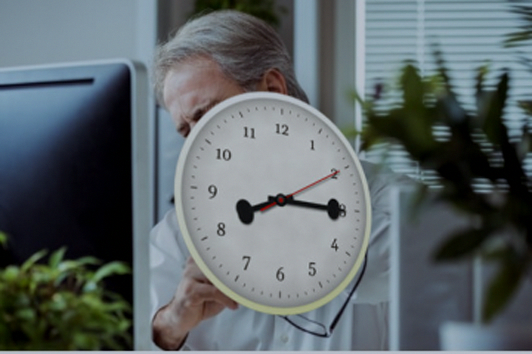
8:15:10
